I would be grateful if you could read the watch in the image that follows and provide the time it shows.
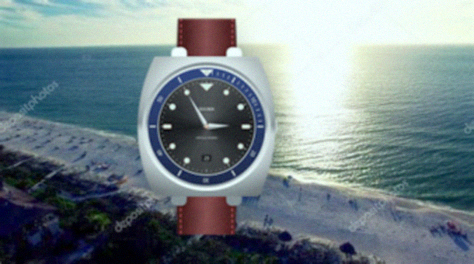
2:55
